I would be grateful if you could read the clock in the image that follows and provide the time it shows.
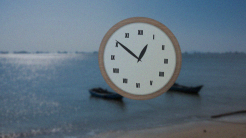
12:51
